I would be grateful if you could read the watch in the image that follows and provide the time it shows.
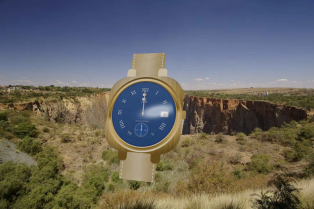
12:00
